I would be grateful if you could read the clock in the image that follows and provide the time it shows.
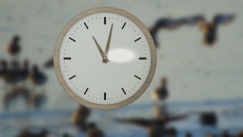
11:02
